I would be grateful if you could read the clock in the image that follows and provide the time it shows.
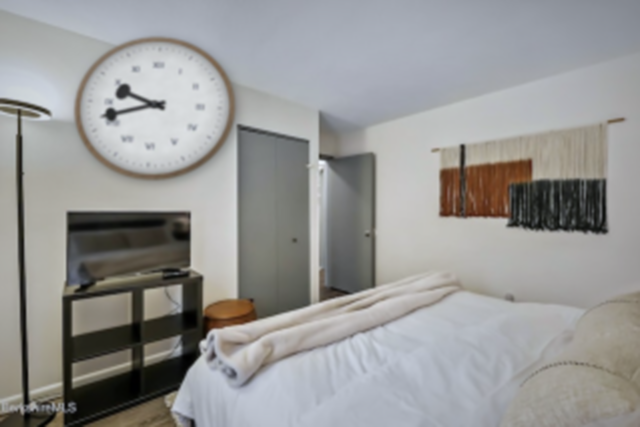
9:42
